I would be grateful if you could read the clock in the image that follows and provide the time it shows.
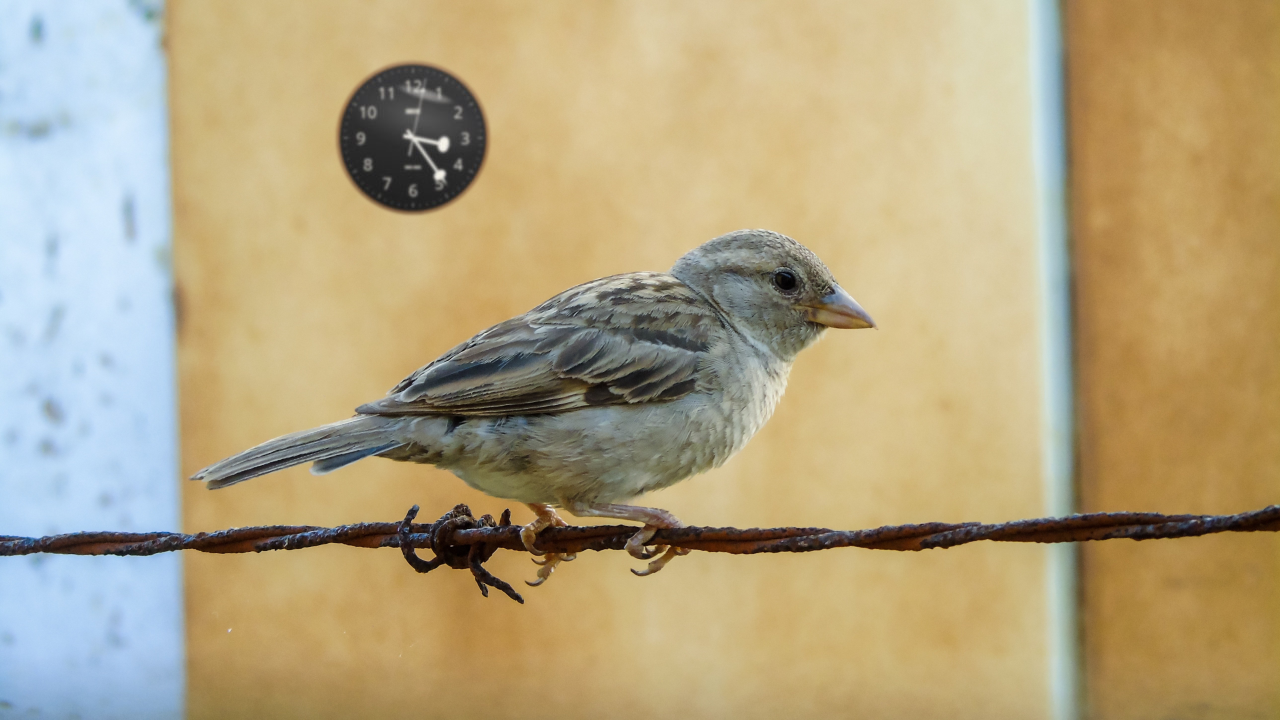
3:24:02
